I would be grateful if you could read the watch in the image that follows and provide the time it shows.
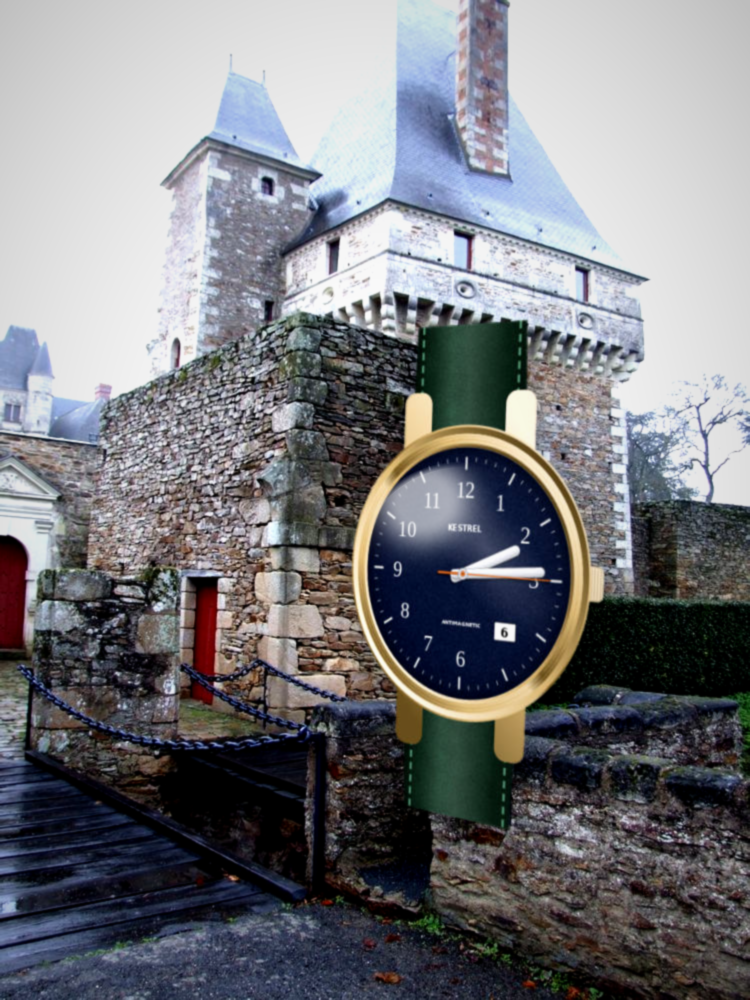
2:14:15
